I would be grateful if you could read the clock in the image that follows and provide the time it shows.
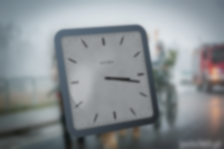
3:17
